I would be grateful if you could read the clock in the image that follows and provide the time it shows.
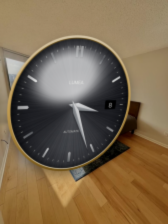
3:26
